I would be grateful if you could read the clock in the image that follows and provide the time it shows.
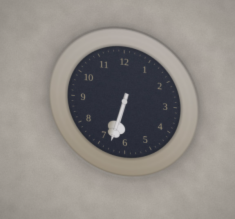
6:33
